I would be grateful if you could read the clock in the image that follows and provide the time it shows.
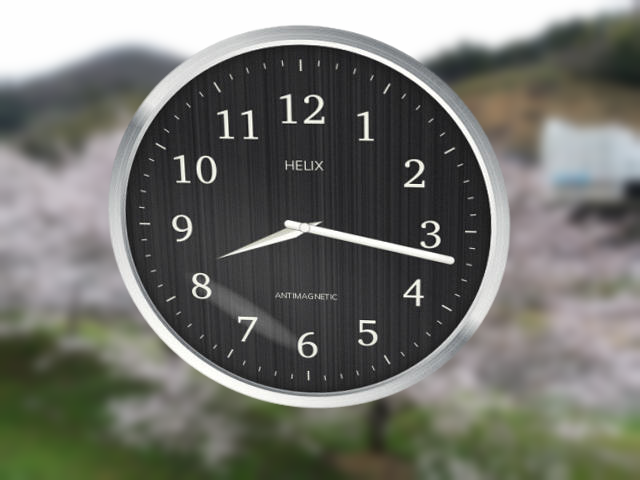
8:17
